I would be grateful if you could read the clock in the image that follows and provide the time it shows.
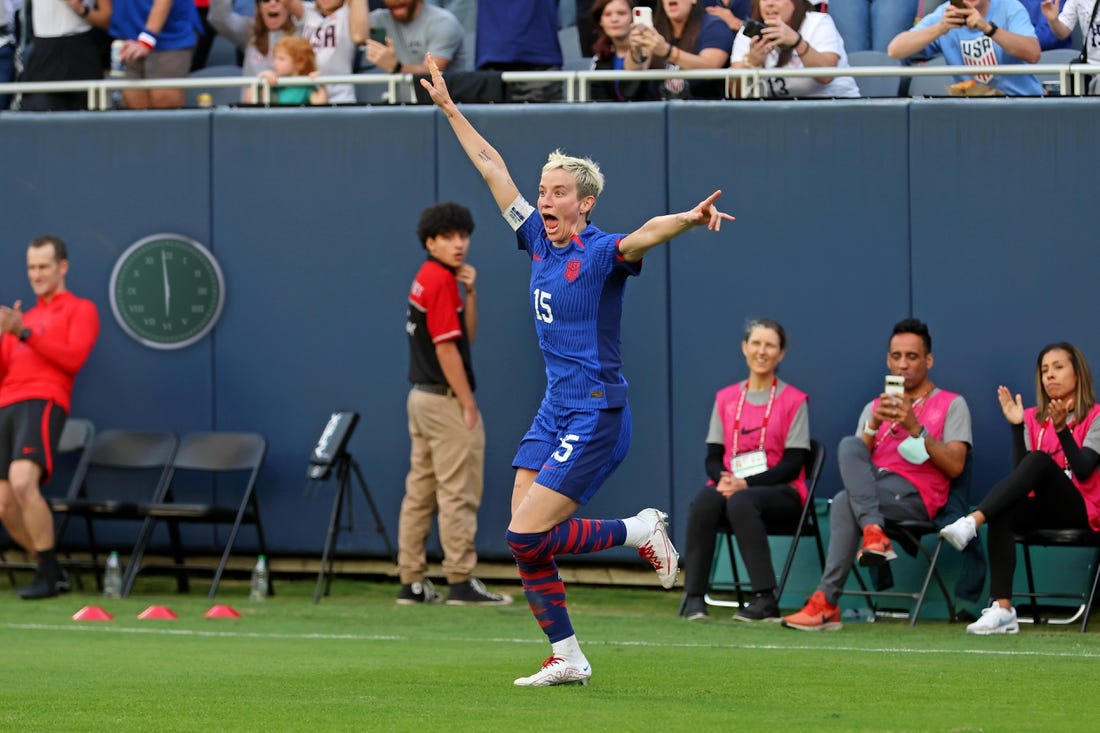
5:59
